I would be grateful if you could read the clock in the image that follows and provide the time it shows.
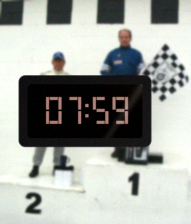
7:59
